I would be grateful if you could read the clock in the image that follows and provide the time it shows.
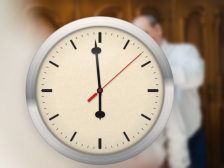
5:59:08
